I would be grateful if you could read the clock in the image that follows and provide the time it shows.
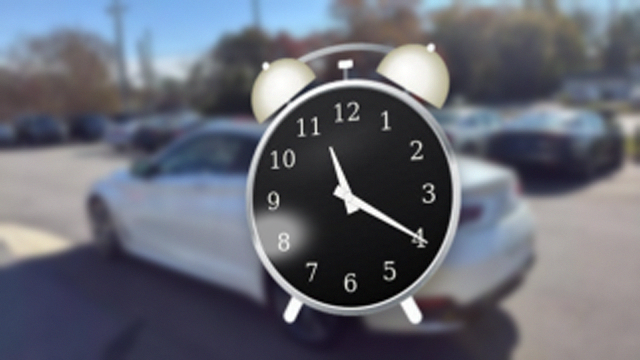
11:20
